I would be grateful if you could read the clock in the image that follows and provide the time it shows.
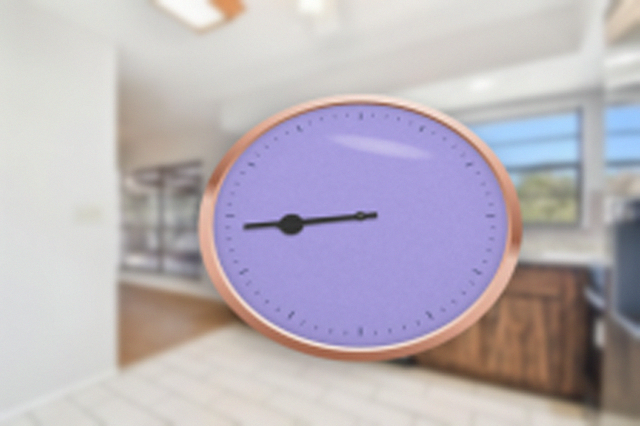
8:44
